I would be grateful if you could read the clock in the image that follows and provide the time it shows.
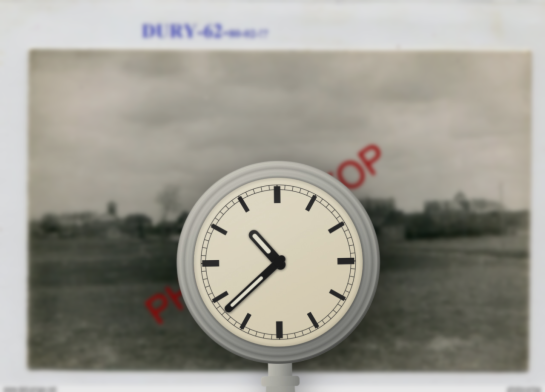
10:38
